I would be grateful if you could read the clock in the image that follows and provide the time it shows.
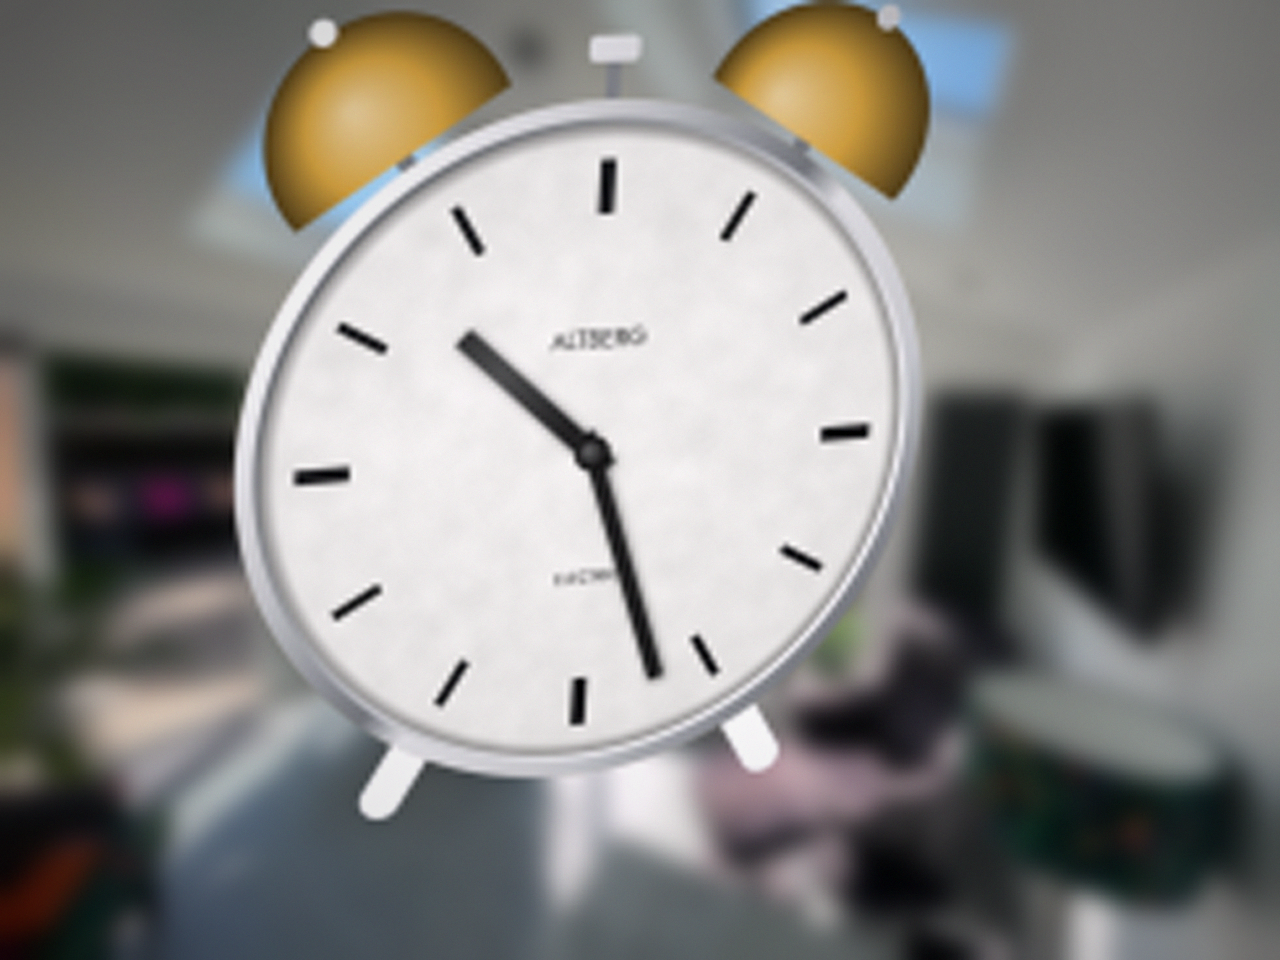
10:27
